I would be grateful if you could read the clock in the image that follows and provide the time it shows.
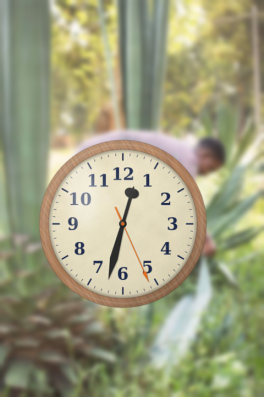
12:32:26
